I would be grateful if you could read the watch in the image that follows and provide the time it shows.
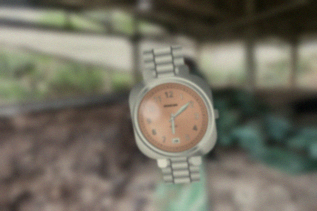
6:09
